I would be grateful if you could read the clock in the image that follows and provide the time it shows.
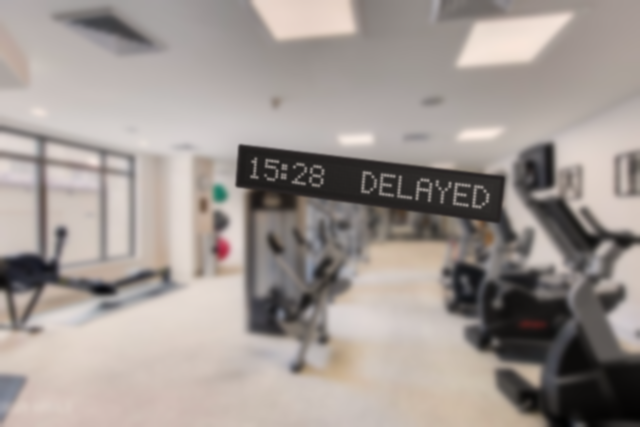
15:28
